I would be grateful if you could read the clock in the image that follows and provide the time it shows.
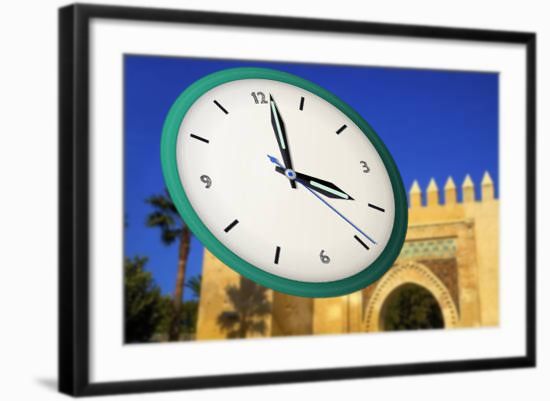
4:01:24
